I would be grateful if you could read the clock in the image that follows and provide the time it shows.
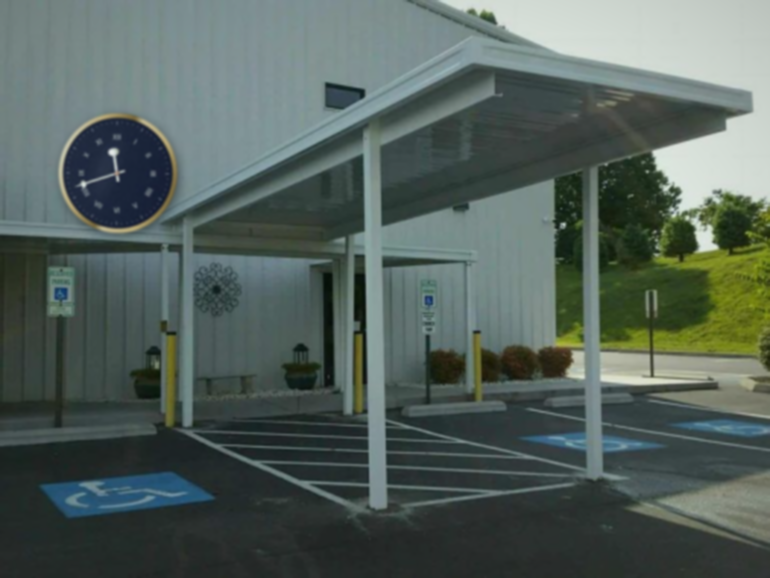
11:42
